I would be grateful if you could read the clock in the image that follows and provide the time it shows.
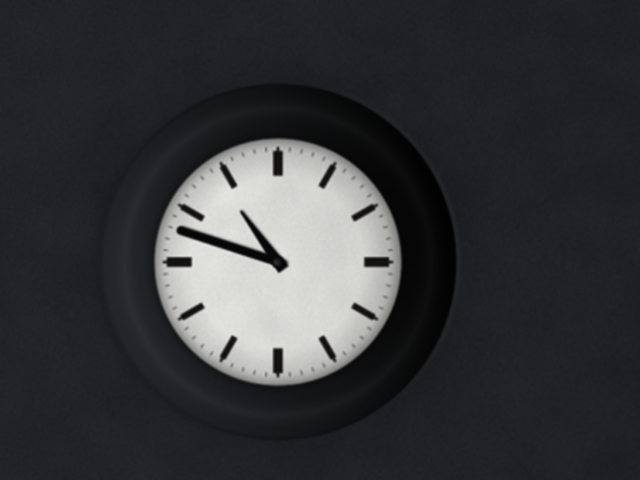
10:48
